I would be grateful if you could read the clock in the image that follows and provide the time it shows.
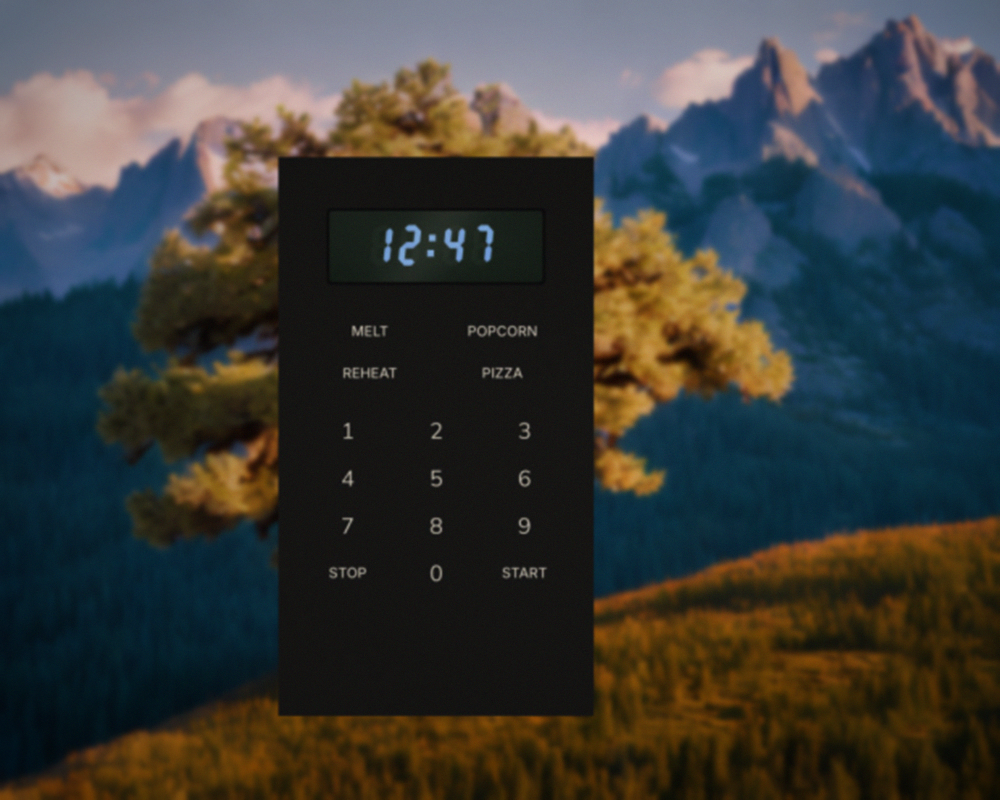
12:47
